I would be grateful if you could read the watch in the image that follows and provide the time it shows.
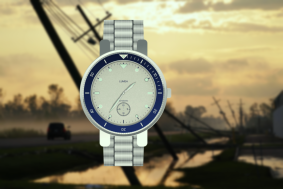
1:36
